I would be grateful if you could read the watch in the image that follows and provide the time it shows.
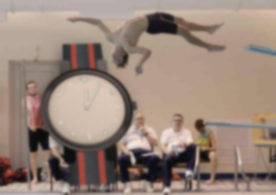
12:05
